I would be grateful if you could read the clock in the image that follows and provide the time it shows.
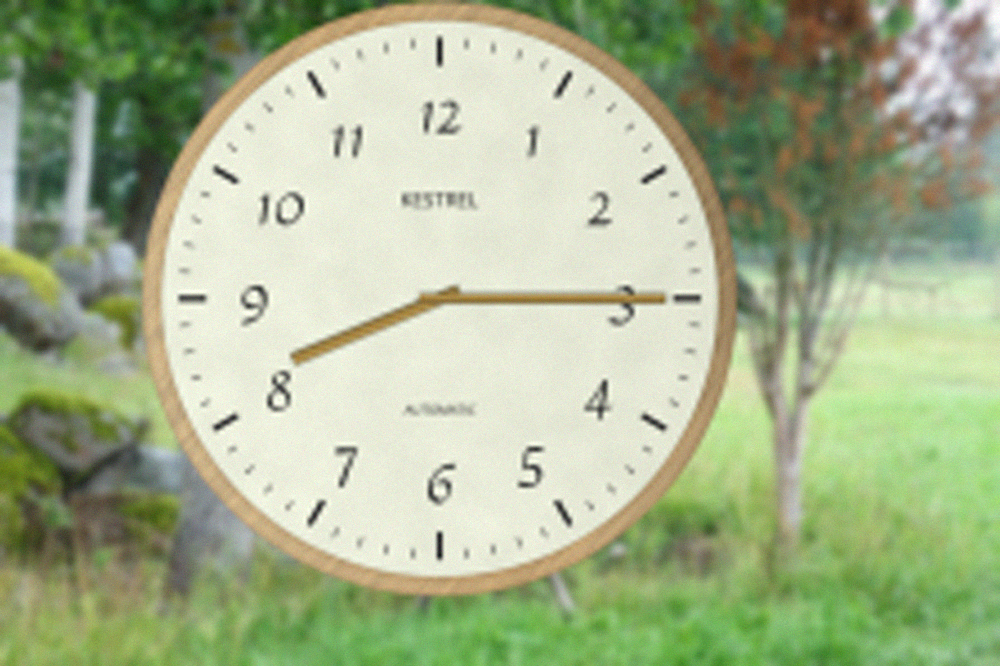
8:15
